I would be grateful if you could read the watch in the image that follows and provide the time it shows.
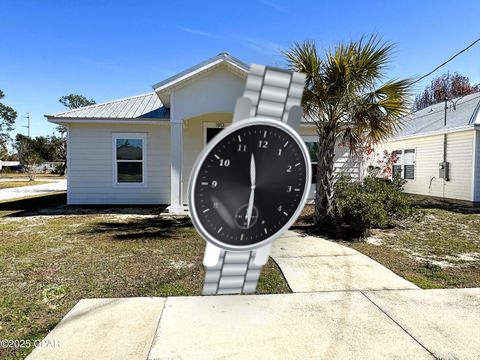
11:29
